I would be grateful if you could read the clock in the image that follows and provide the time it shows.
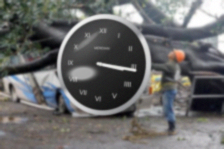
3:16
